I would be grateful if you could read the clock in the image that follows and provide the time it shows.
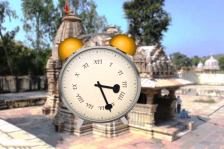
3:27
